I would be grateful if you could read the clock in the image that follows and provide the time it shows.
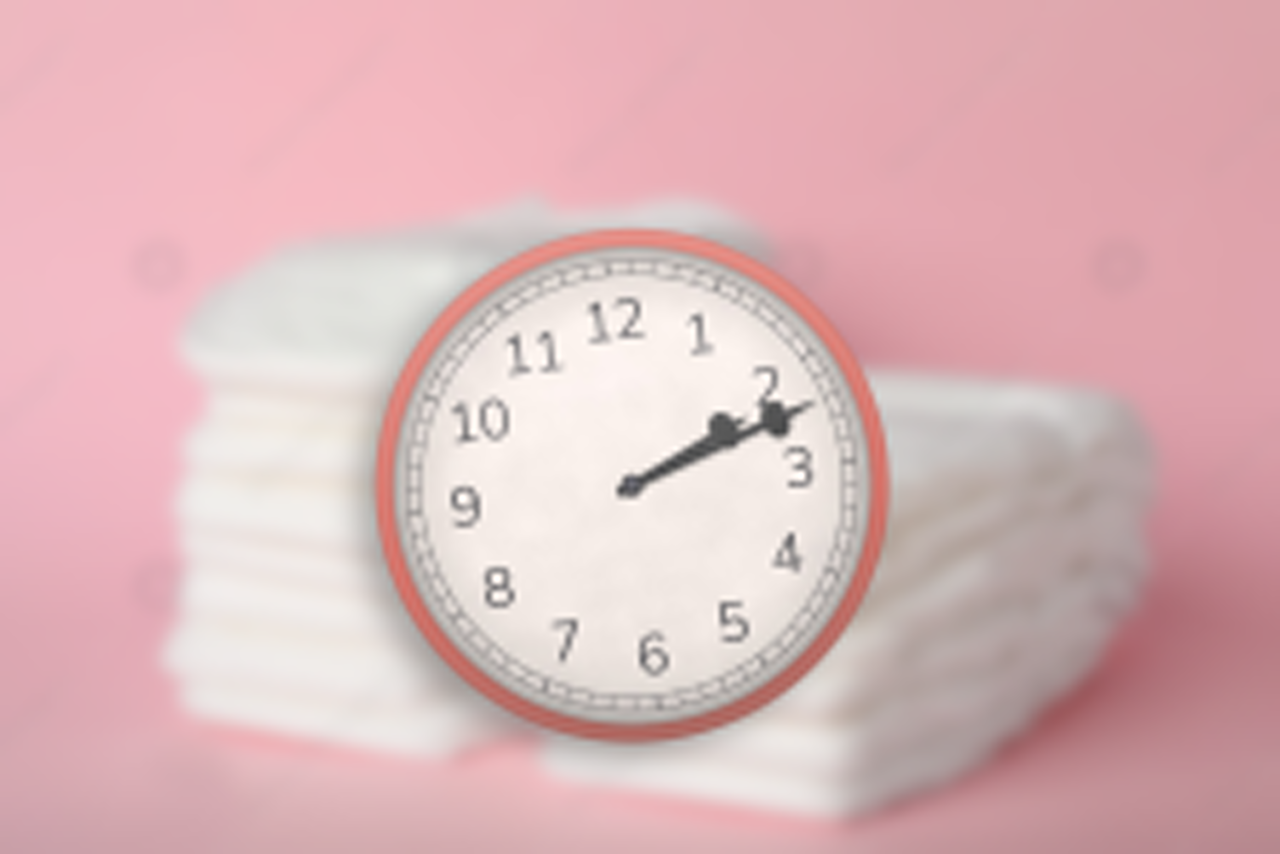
2:12
